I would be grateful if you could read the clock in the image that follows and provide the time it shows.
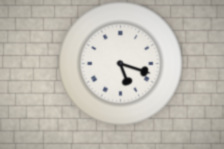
5:18
